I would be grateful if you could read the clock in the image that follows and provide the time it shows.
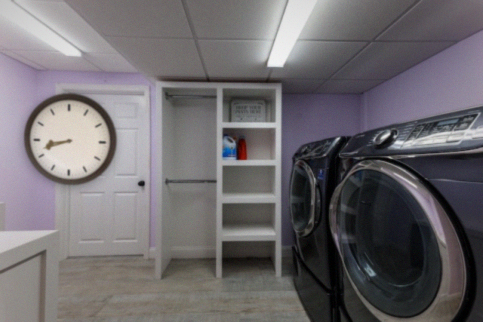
8:42
